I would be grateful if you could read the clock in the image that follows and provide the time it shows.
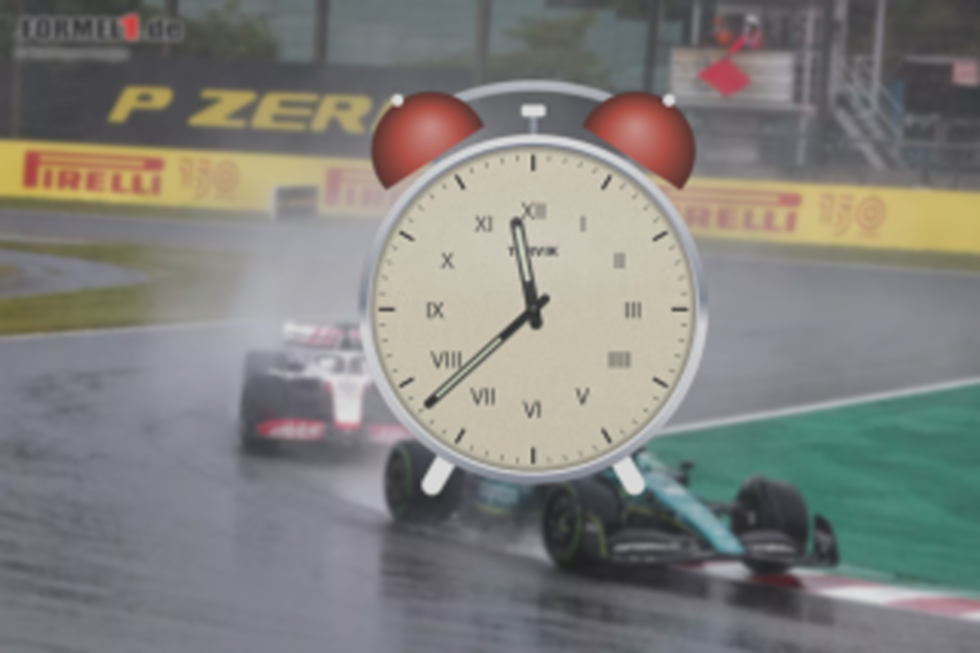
11:38
